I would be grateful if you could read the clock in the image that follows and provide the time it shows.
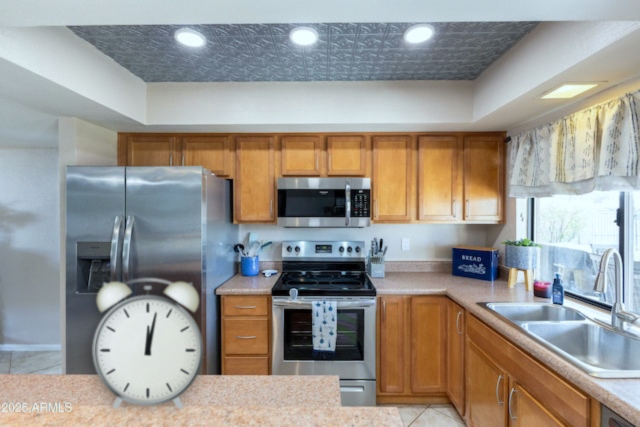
12:02
